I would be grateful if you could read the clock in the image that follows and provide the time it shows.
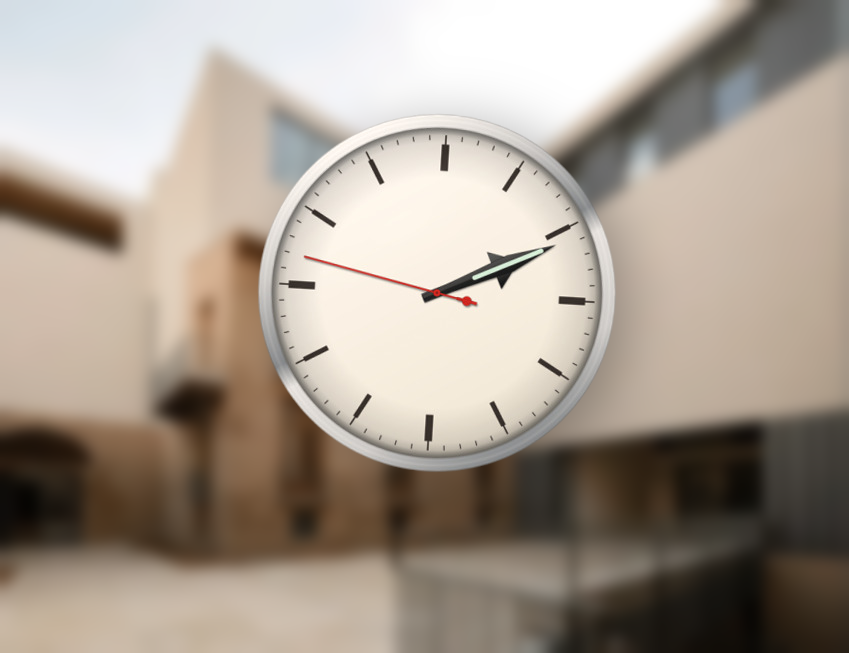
2:10:47
